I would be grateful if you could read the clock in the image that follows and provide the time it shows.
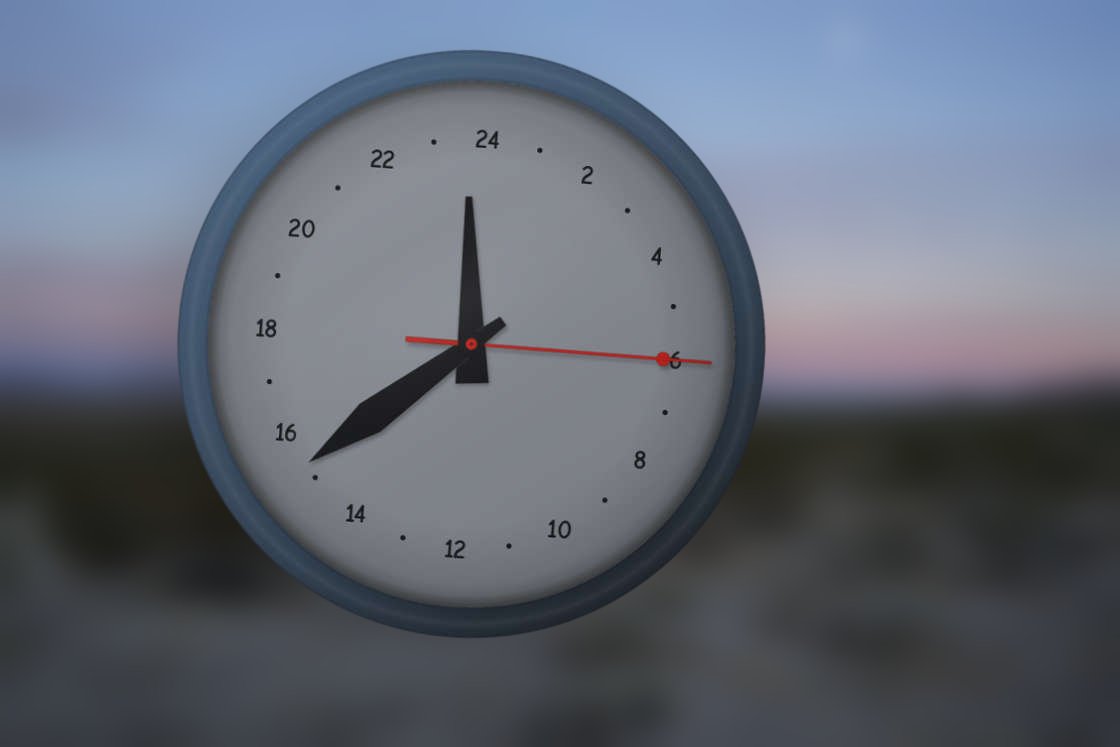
23:38:15
